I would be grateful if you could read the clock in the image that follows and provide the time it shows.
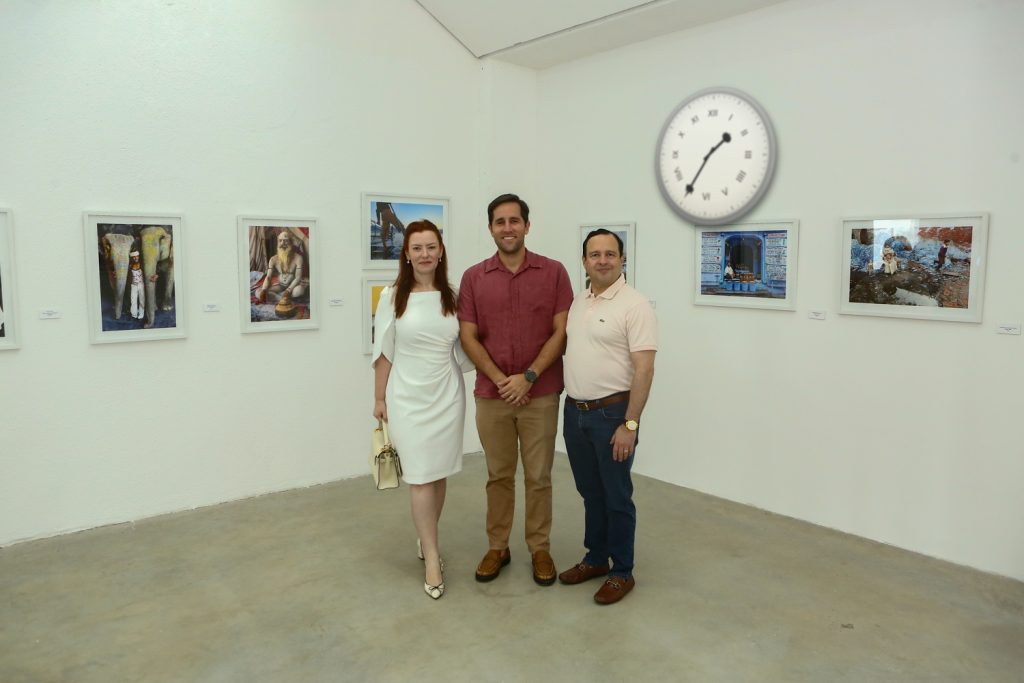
1:35
